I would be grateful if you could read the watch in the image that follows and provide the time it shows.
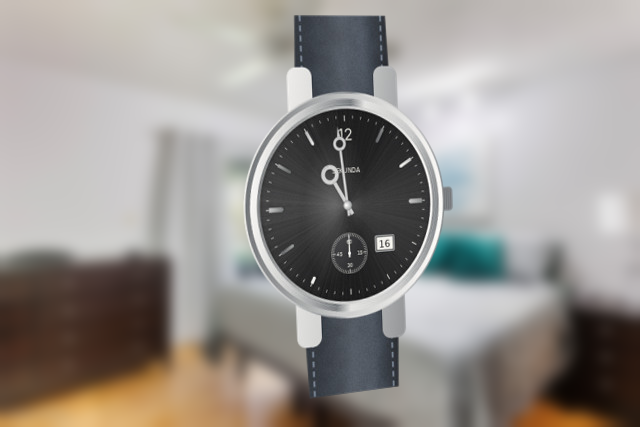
10:59
